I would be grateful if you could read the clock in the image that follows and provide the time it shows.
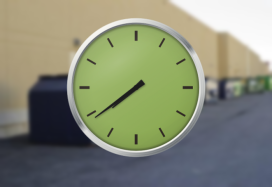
7:39
